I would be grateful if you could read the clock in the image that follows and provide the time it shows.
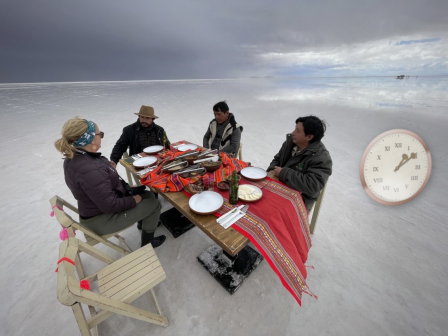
1:09
